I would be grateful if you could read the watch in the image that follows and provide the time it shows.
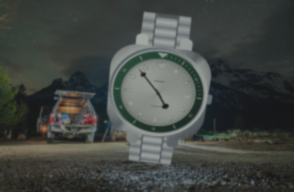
4:53
